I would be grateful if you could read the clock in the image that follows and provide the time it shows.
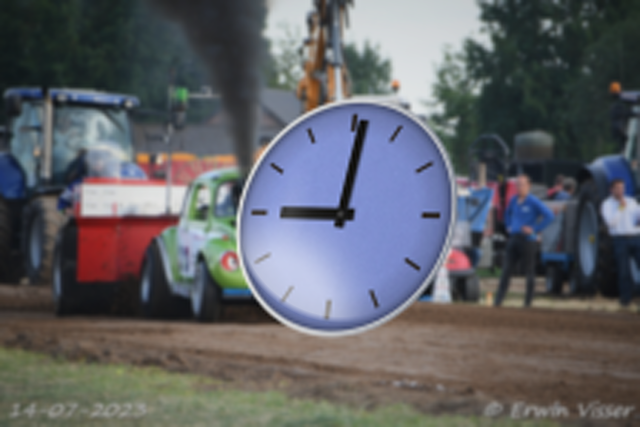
9:01
